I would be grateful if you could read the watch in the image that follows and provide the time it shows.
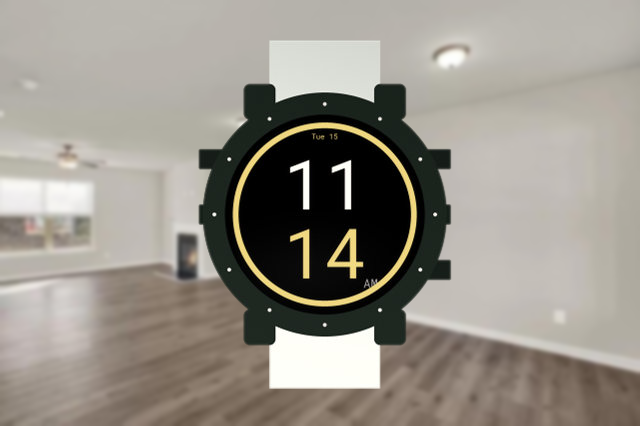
11:14
